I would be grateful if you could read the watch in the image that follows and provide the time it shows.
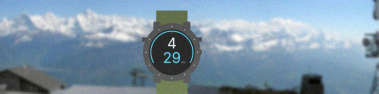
4:29
